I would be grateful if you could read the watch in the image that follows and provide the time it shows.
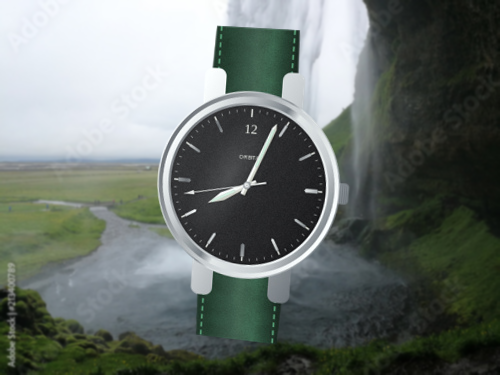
8:03:43
